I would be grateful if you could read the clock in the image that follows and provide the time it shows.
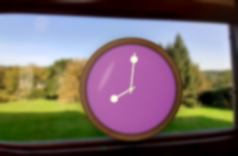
8:01
